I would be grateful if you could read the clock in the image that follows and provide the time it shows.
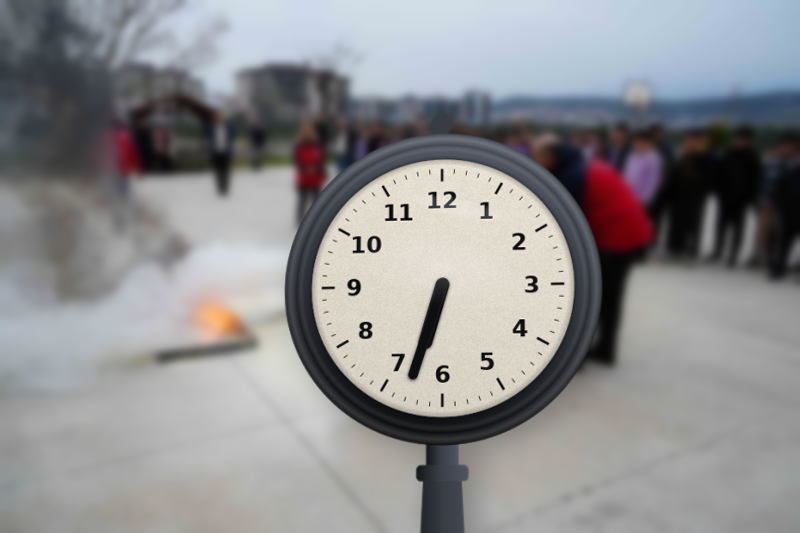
6:33
